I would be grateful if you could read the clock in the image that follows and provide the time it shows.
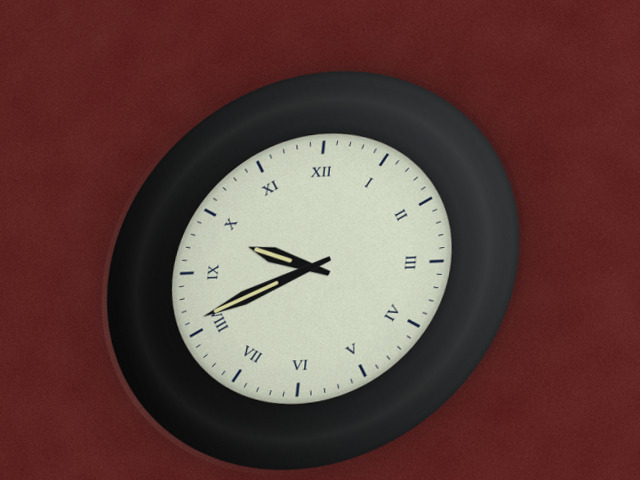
9:41
